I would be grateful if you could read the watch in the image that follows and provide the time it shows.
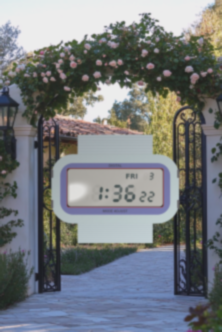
1:36:22
